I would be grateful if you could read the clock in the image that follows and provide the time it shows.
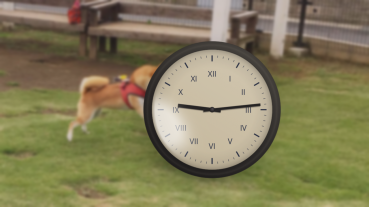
9:14
